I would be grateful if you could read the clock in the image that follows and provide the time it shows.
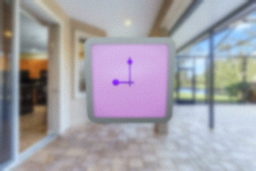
9:00
